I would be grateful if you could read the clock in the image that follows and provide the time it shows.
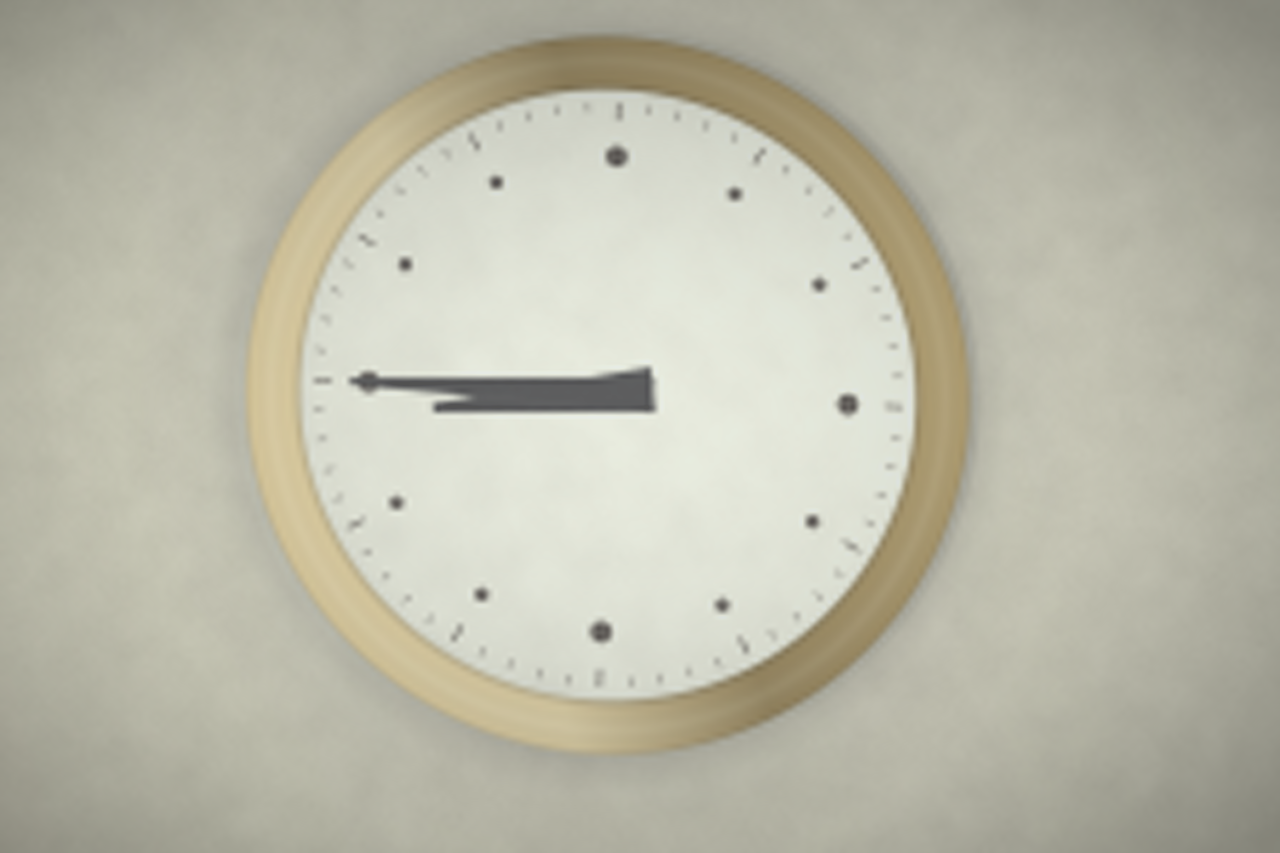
8:45
